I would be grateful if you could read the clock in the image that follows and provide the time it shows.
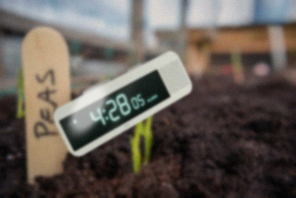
4:28
